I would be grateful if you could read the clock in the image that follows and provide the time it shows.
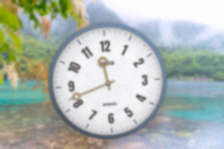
11:42
